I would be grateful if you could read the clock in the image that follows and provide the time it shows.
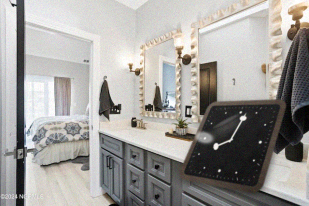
8:02
